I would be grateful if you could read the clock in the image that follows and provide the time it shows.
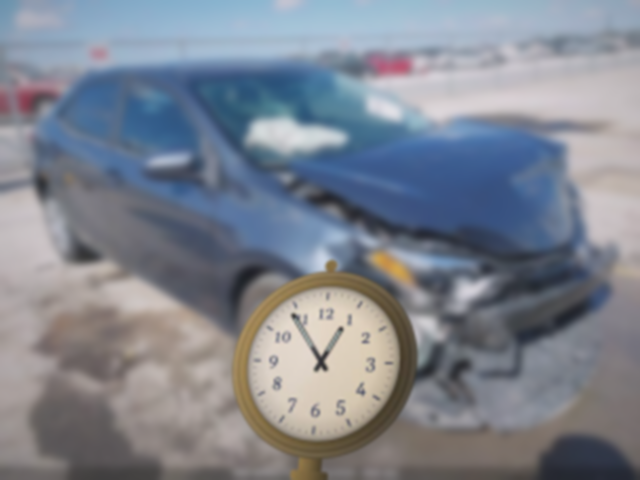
12:54
